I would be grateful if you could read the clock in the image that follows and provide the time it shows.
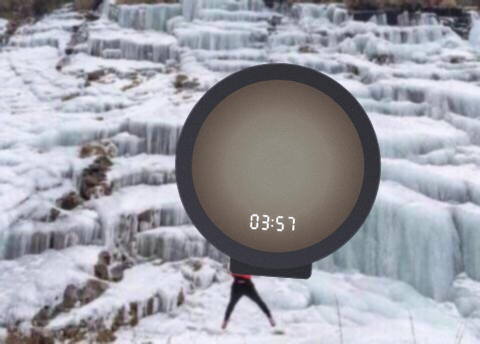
3:57
